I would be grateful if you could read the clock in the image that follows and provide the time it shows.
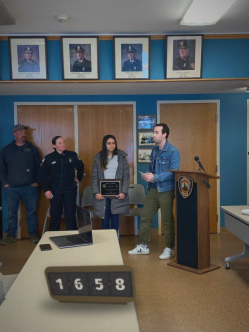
16:58
